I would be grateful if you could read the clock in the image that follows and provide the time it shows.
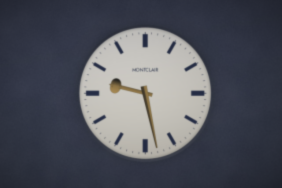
9:28
